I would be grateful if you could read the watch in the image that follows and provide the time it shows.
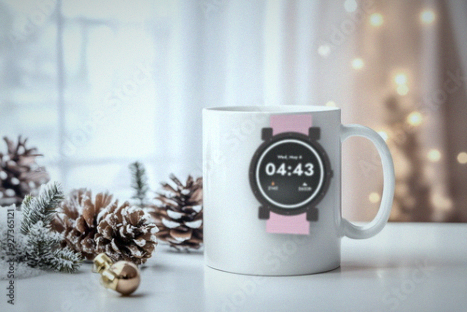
4:43
